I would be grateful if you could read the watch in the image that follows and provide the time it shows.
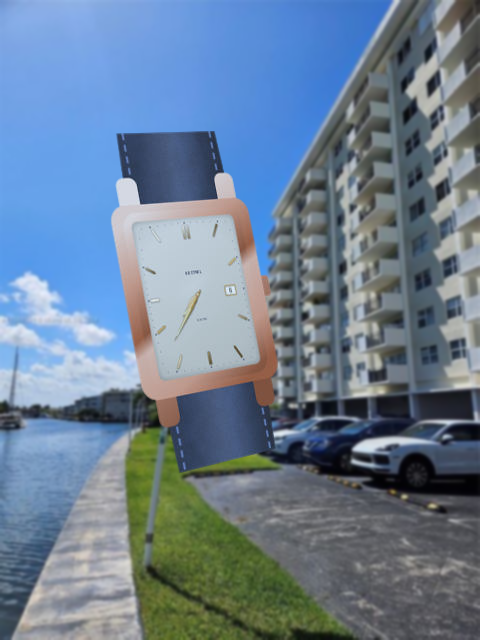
7:37
